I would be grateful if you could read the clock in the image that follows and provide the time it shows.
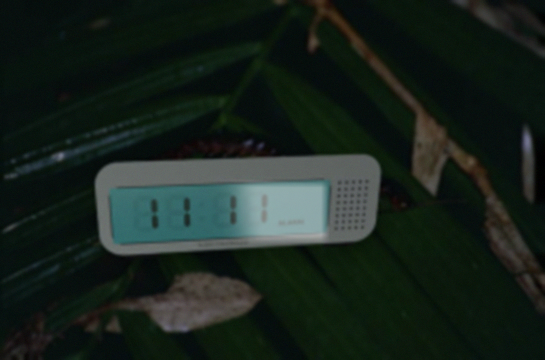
11:11
